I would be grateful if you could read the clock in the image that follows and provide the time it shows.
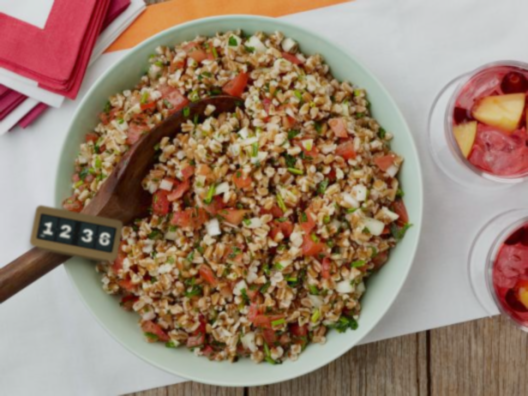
12:36
